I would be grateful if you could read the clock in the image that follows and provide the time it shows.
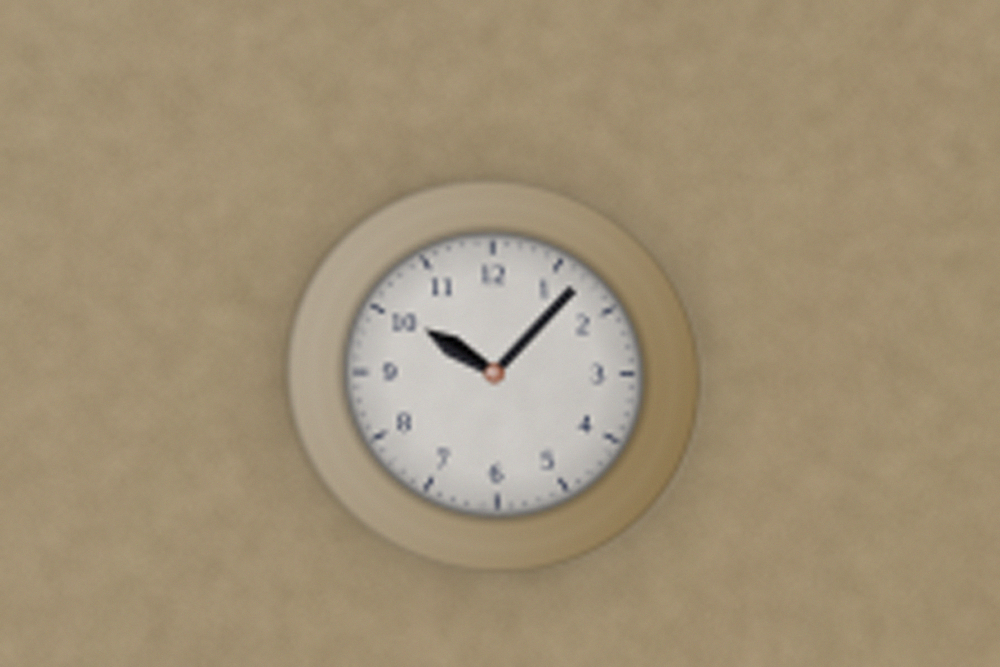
10:07
